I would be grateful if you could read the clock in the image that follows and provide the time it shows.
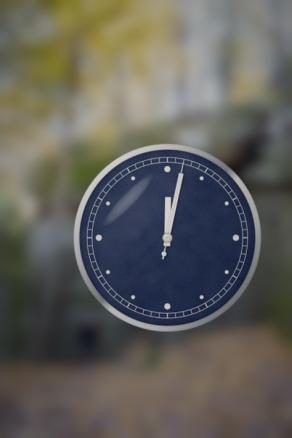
12:02:02
